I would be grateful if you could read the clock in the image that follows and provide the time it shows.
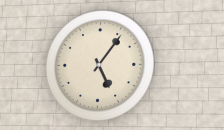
5:06
